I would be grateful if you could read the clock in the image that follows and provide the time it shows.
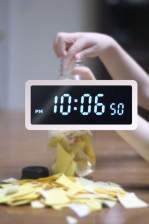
10:06:50
